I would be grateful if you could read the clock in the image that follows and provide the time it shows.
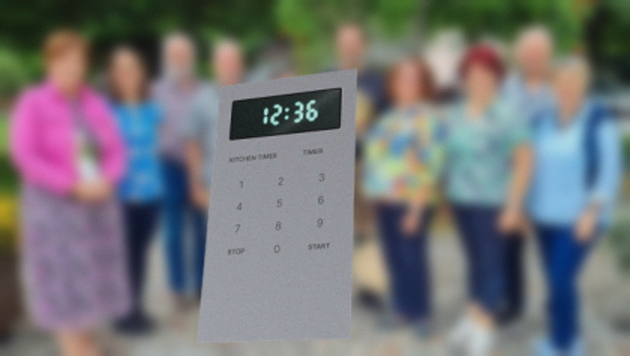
12:36
